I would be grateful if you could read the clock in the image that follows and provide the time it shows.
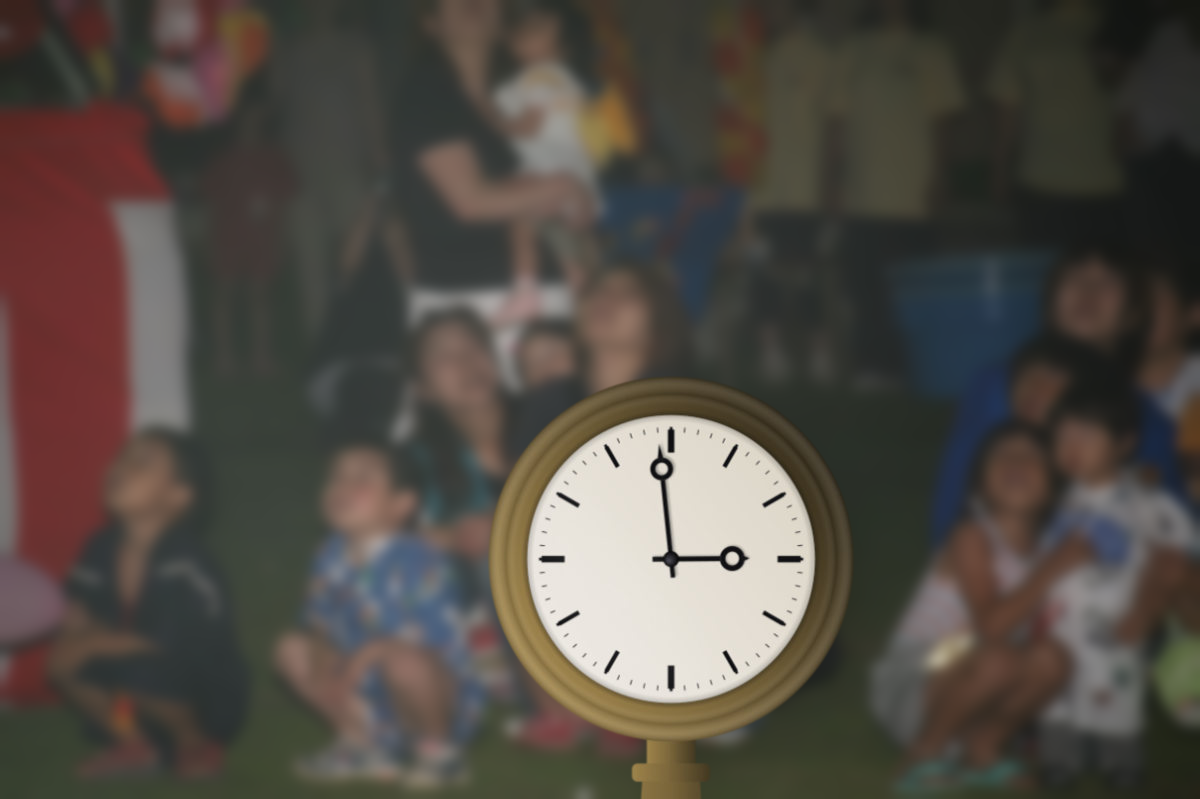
2:59
